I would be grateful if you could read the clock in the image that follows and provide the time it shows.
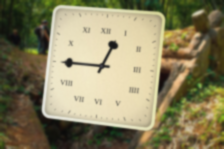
12:45
